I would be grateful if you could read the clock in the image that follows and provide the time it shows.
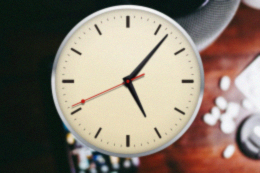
5:06:41
